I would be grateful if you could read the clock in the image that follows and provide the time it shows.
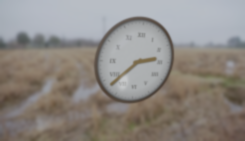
2:38
